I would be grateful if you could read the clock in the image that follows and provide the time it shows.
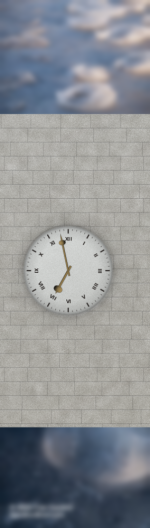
6:58
